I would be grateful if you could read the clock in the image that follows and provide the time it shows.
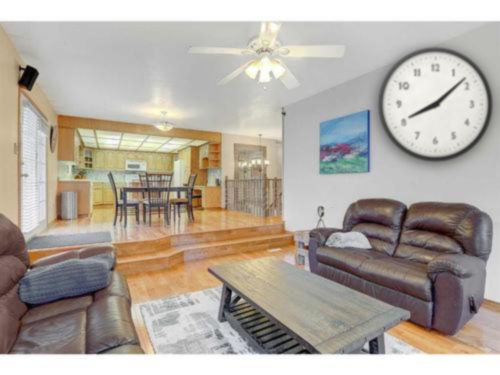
8:08
